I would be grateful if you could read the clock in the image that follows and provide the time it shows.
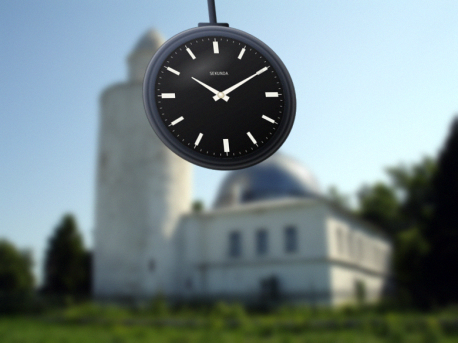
10:10
